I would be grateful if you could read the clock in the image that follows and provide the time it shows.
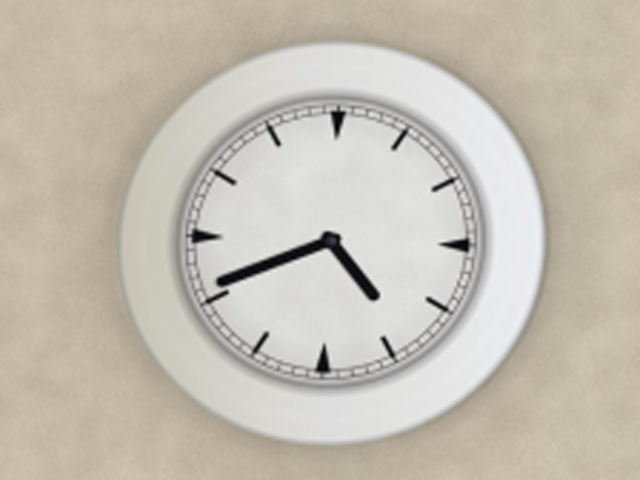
4:41
